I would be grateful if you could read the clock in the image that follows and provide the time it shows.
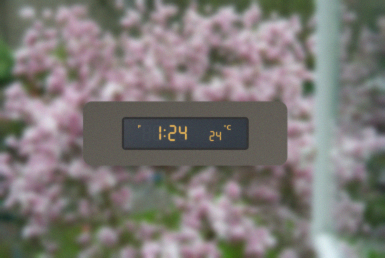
1:24
